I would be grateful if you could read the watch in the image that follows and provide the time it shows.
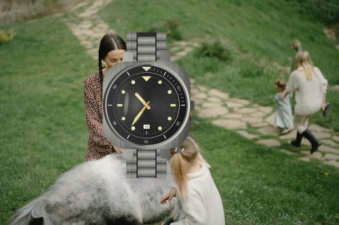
10:36
